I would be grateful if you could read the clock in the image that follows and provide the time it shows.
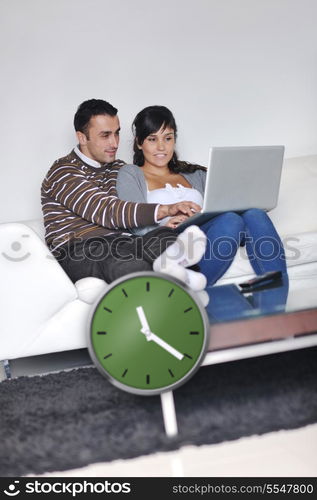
11:21
